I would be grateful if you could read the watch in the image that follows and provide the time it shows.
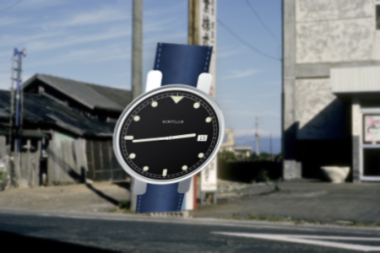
2:44
